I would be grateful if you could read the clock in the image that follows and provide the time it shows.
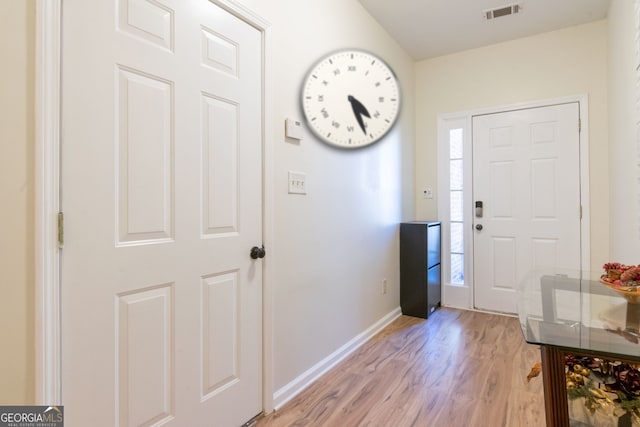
4:26
